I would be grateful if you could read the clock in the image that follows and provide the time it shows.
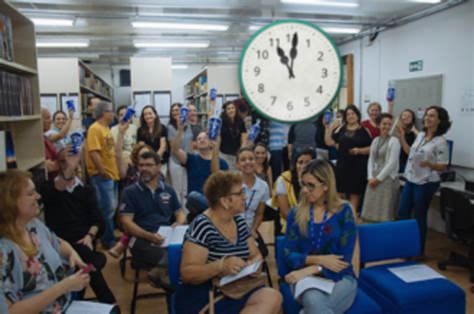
11:01
